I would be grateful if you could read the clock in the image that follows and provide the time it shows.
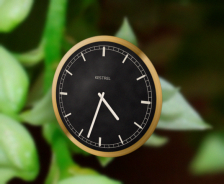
4:33
